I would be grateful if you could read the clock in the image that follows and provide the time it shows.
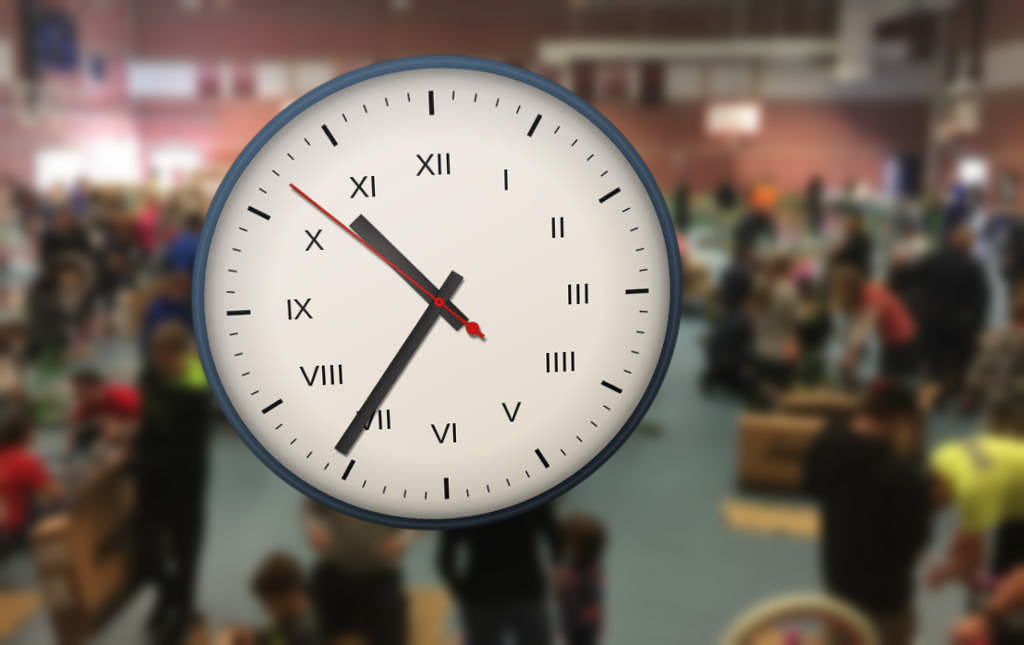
10:35:52
